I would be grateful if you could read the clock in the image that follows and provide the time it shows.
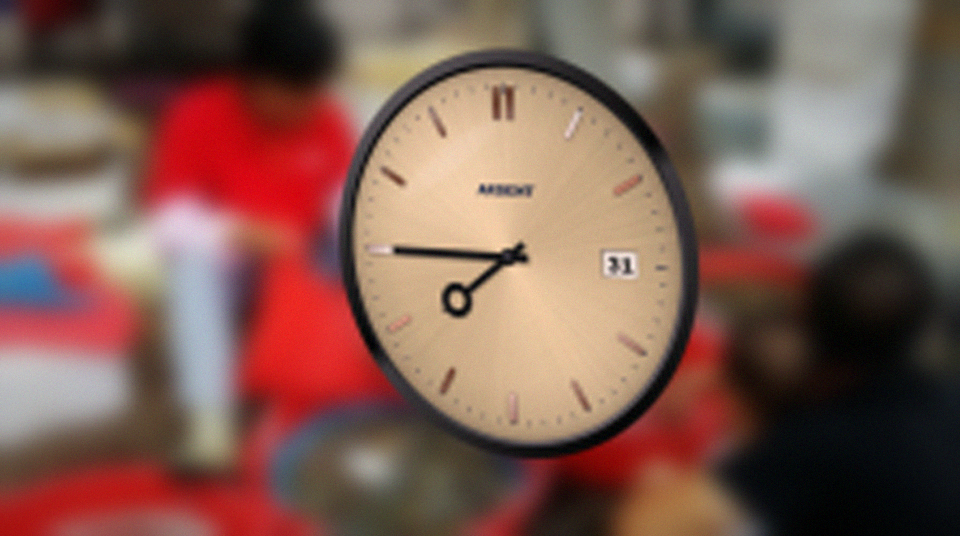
7:45
